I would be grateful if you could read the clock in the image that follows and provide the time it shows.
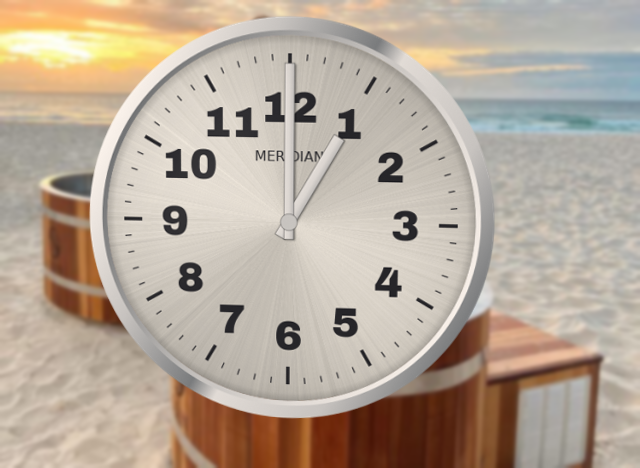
1:00
